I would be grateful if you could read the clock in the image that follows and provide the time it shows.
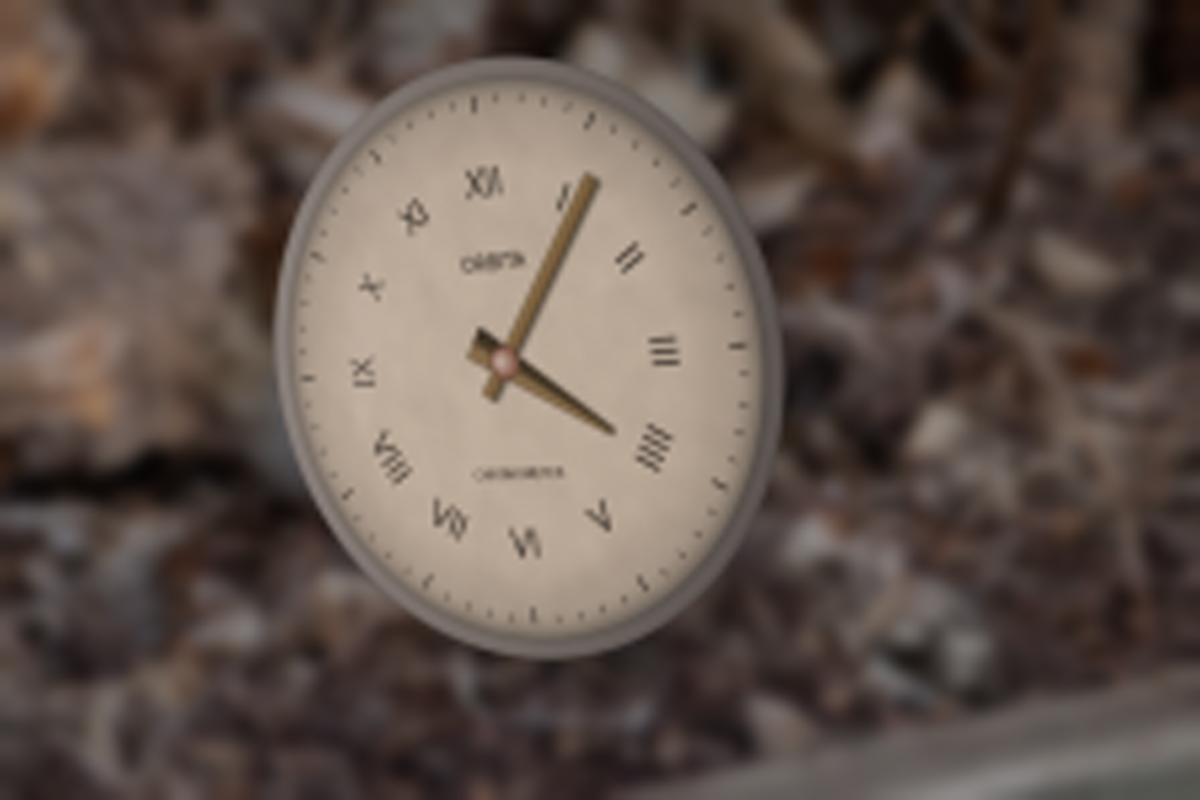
4:06
